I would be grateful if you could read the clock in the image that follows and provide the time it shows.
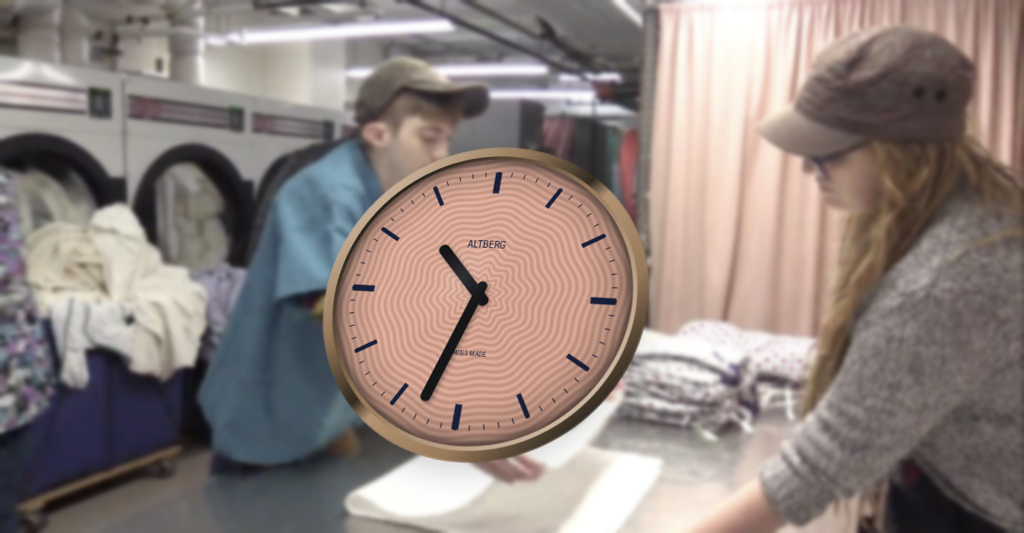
10:33
